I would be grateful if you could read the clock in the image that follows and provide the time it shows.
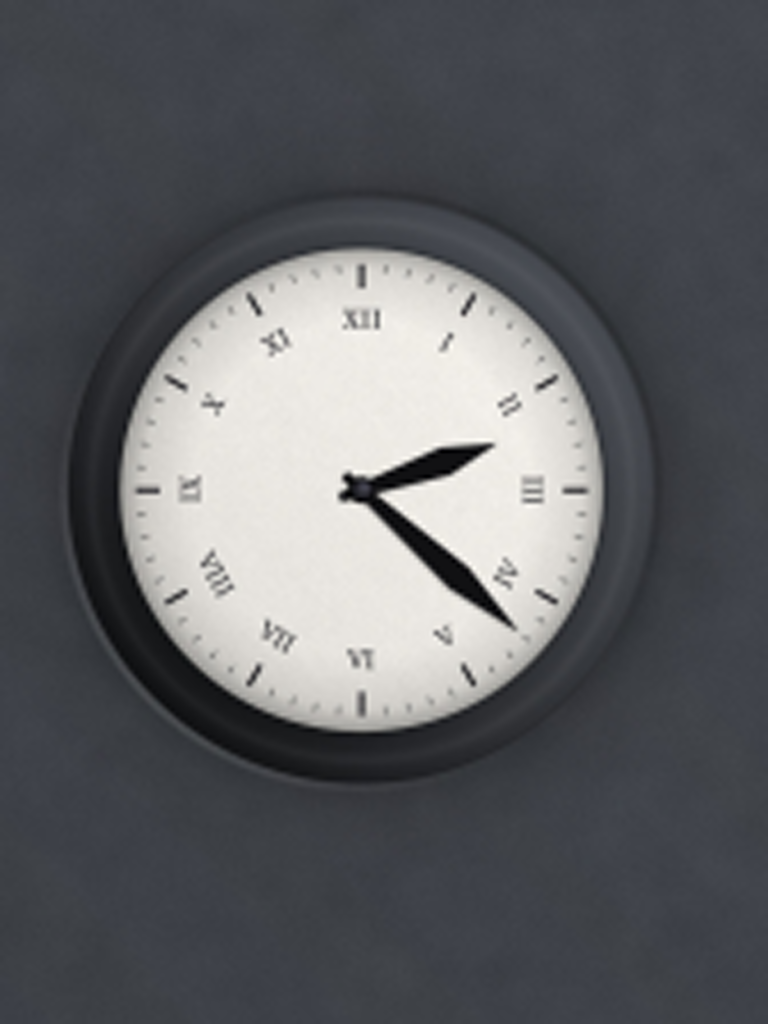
2:22
